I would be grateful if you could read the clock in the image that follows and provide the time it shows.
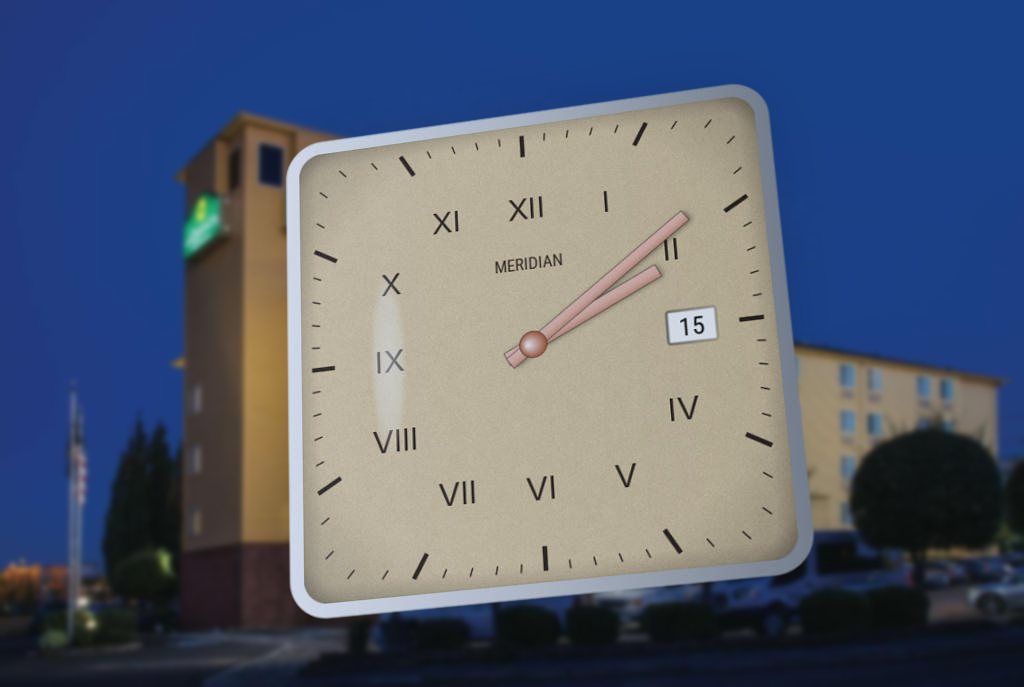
2:09
